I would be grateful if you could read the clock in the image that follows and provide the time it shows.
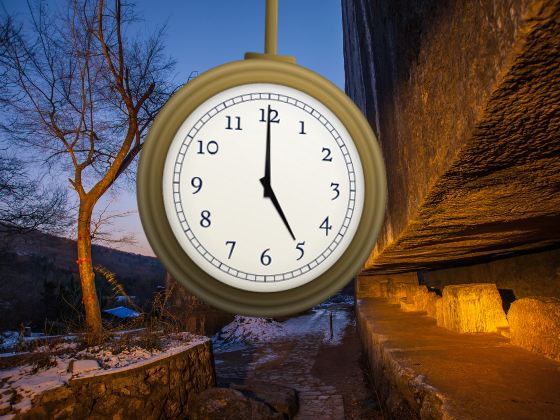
5:00
